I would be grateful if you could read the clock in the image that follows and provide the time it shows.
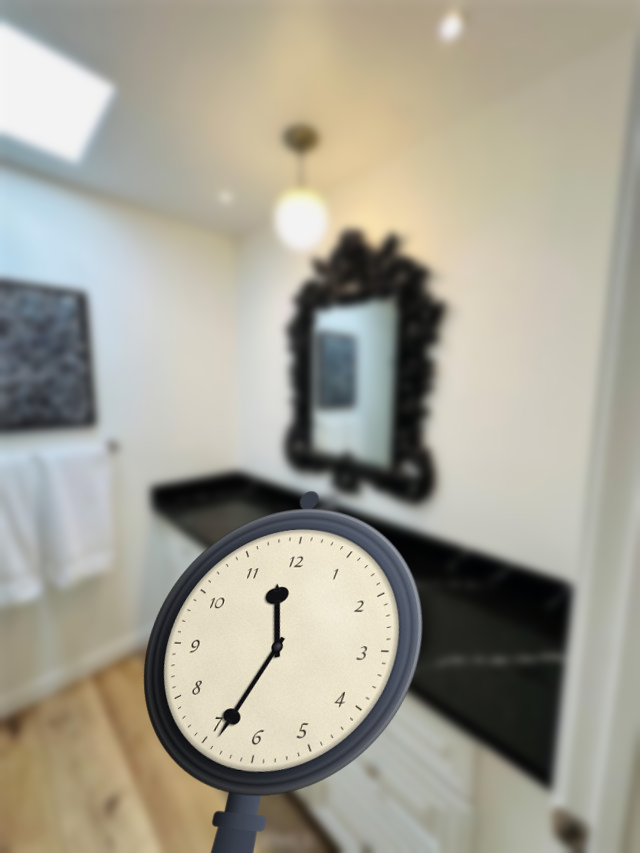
11:34
